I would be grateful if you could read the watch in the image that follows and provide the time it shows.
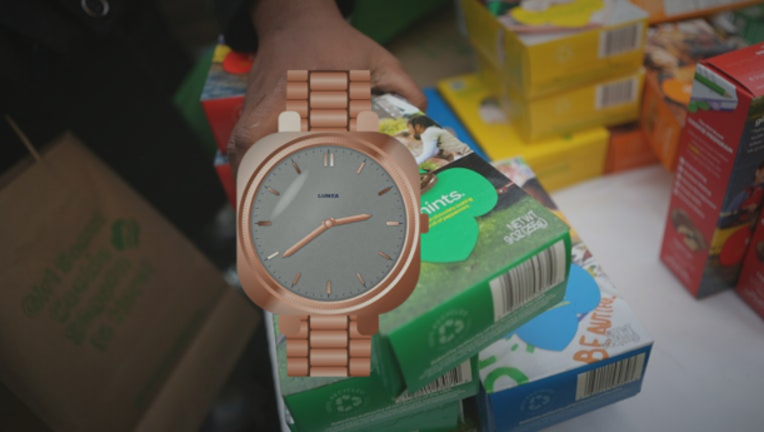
2:39
